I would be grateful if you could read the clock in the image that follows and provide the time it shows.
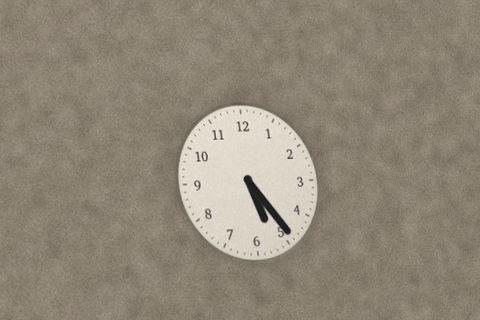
5:24
